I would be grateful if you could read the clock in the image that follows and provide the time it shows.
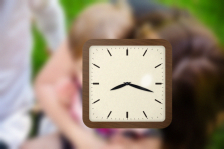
8:18
